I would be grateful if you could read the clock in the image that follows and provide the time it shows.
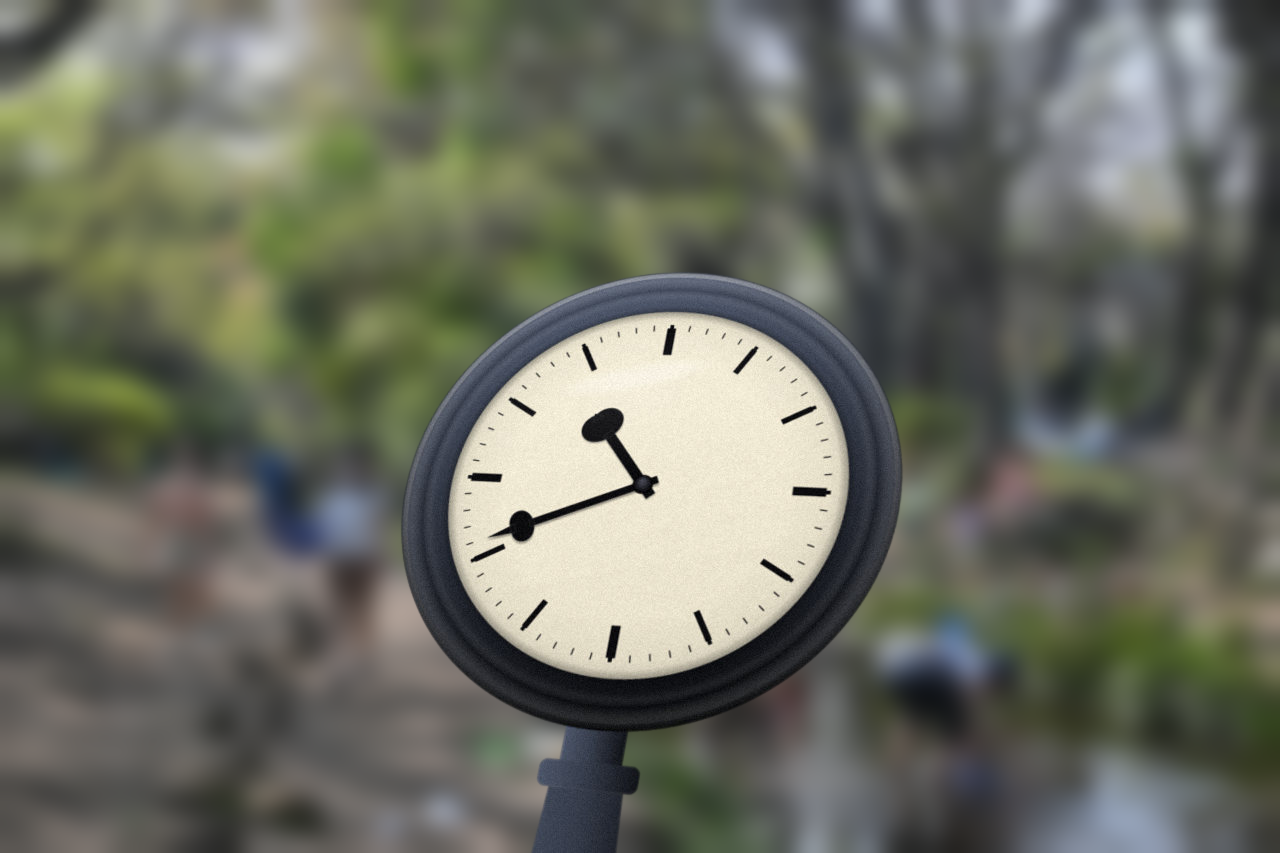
10:41
